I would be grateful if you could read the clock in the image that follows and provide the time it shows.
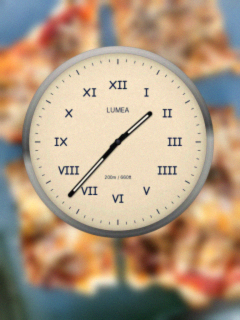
1:37
